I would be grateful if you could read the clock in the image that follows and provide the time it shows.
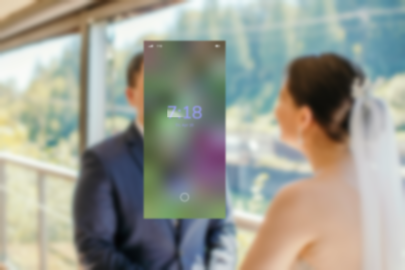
7:18
